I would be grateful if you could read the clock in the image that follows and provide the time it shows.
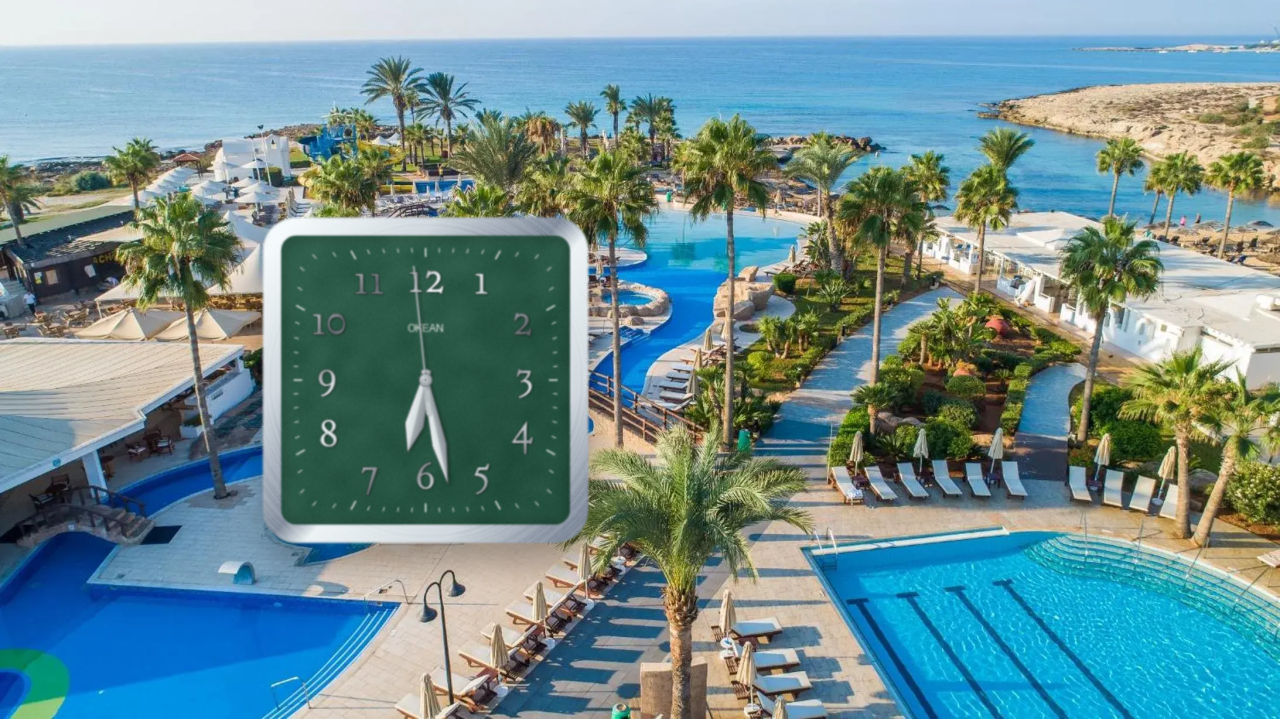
6:27:59
